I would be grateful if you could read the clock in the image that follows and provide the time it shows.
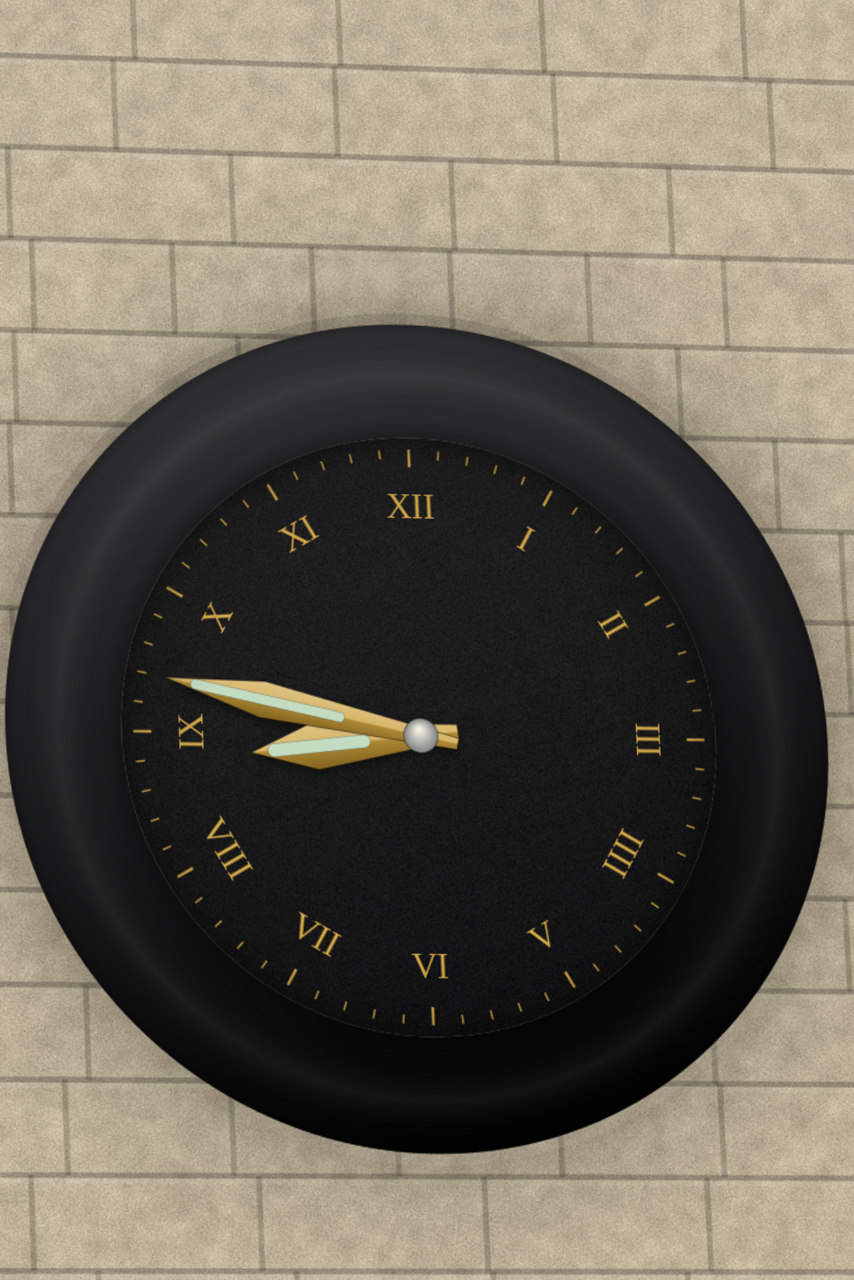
8:47
